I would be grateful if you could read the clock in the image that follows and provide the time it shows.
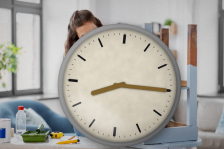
8:15
